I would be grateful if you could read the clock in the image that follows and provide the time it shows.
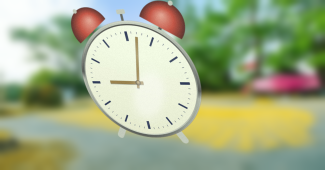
9:02
